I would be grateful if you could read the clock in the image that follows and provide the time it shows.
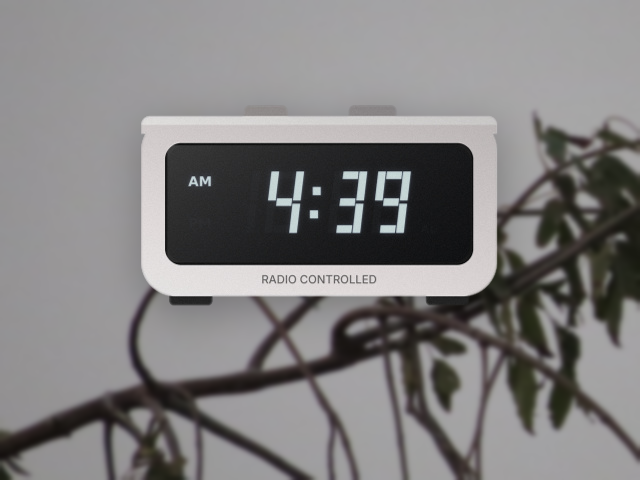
4:39
